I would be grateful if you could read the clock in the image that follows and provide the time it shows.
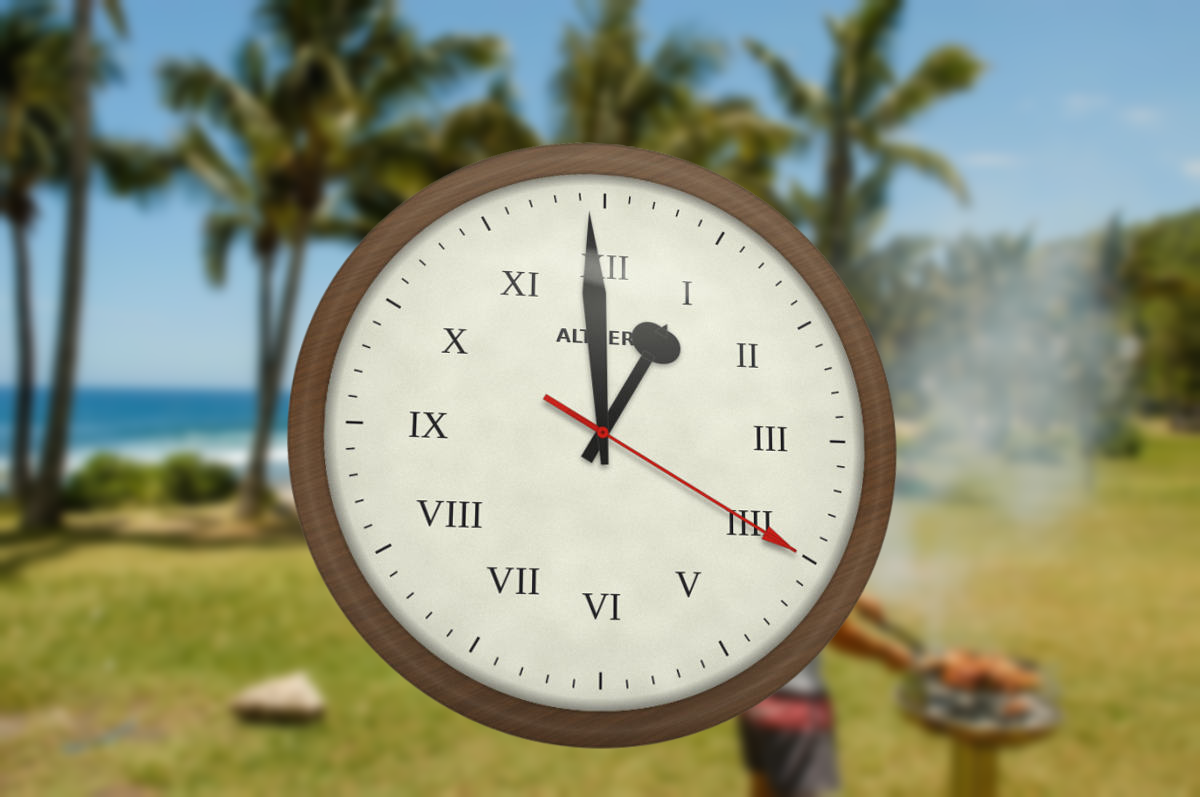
12:59:20
